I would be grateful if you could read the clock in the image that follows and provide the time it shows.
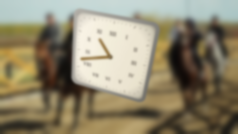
10:42
